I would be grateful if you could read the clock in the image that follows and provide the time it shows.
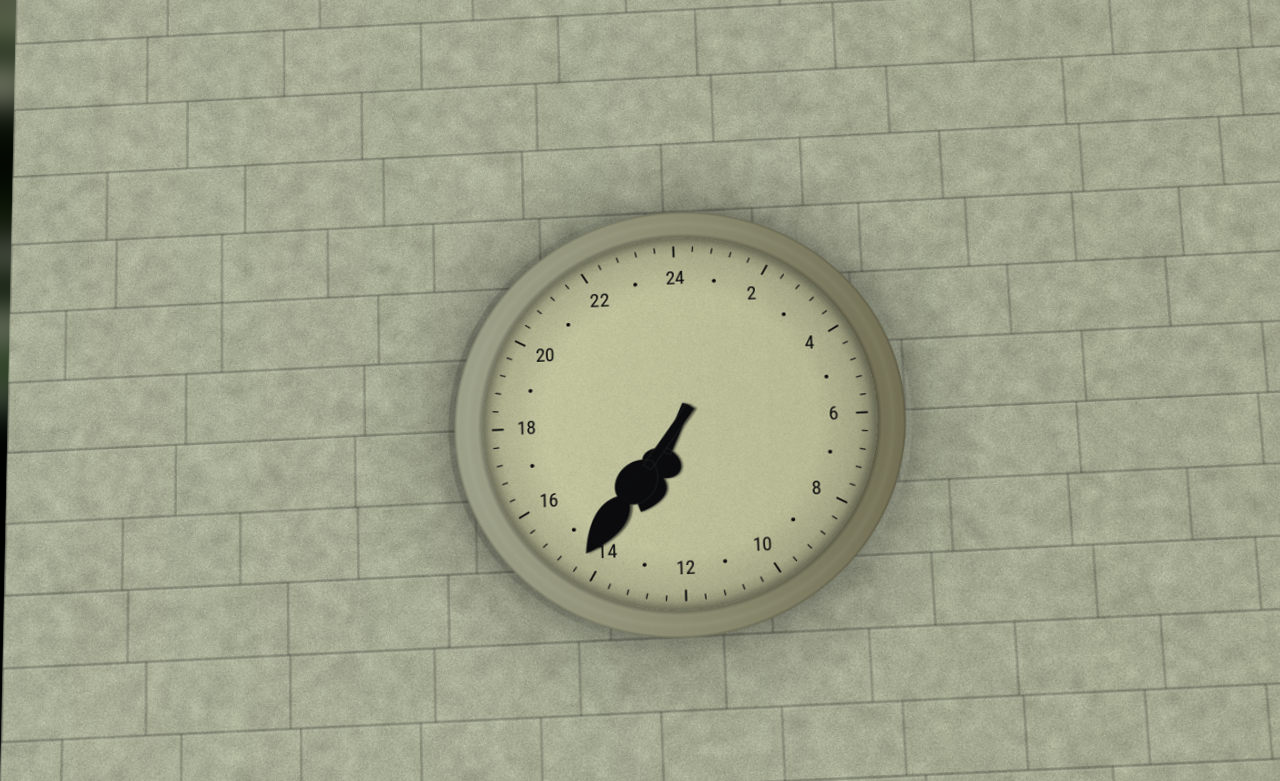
13:36
